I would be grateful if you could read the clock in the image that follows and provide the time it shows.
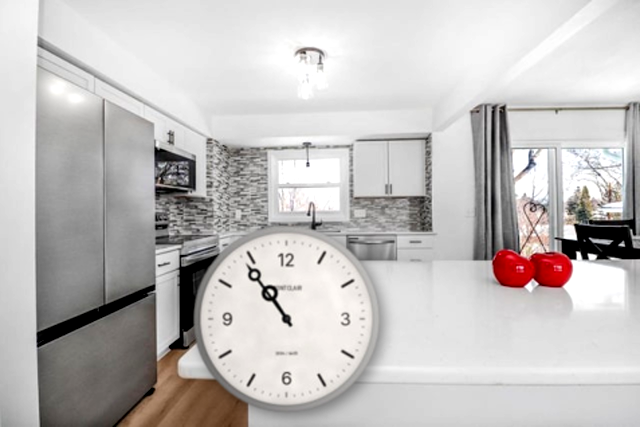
10:54
